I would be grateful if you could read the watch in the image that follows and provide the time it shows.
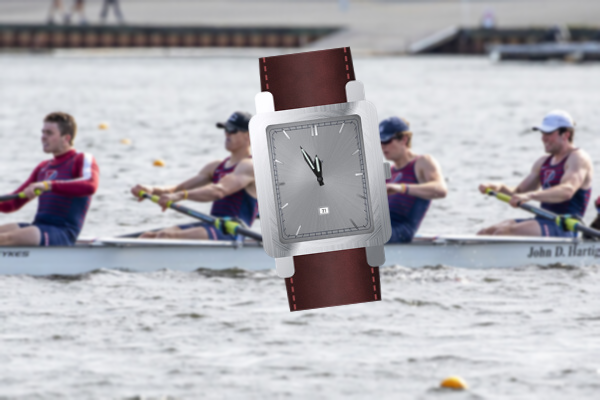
11:56
